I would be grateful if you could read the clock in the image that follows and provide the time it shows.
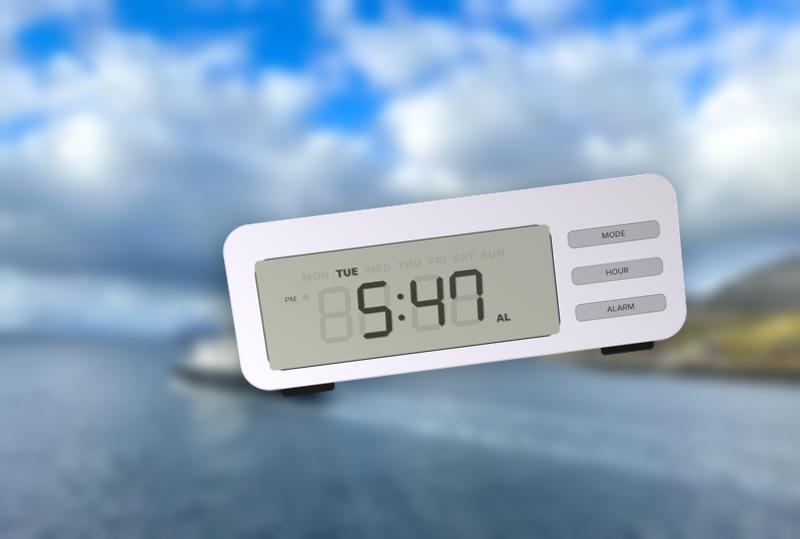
5:47
